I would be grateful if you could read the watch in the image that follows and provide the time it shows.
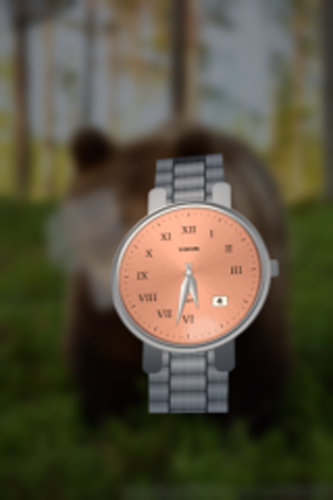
5:32
